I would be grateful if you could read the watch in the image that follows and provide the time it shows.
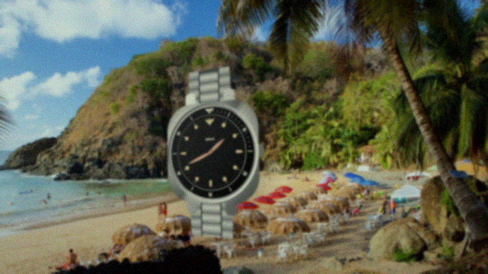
1:41
